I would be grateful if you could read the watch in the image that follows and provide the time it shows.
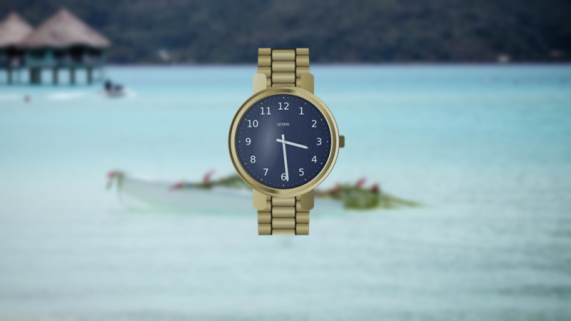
3:29
